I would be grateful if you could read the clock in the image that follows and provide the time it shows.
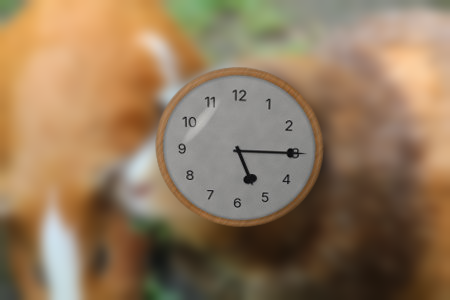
5:15
